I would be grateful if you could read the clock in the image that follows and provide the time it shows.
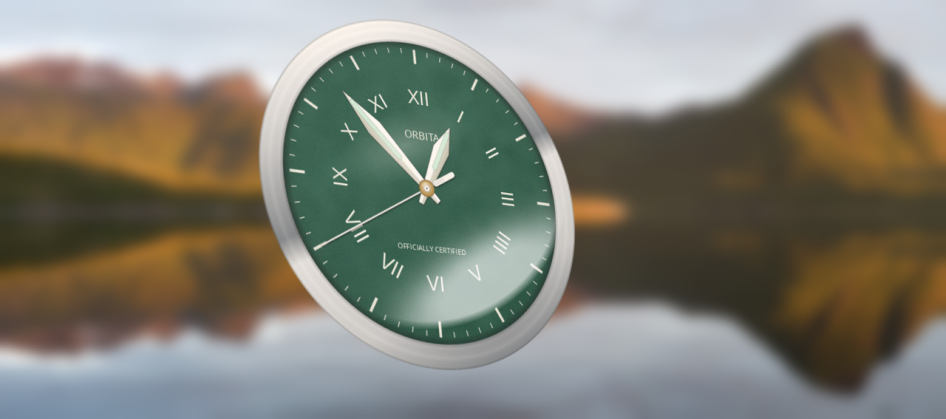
12:52:40
